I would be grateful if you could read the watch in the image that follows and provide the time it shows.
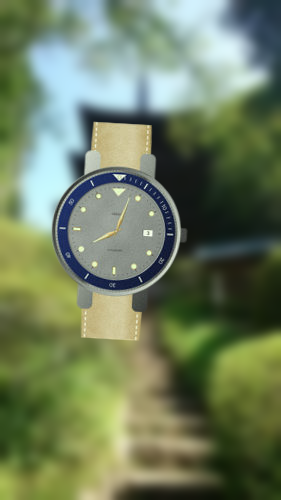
8:03
